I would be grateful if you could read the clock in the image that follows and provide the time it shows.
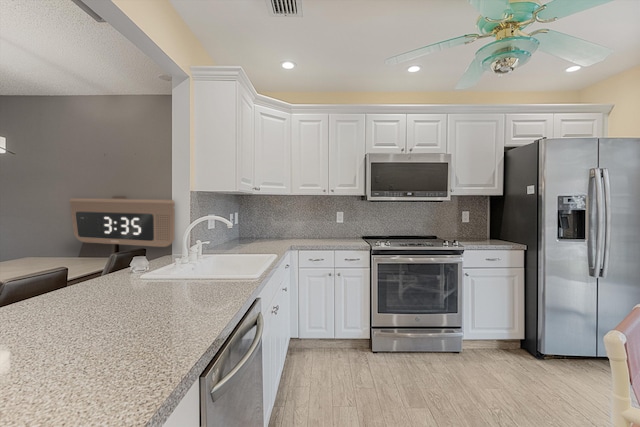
3:35
